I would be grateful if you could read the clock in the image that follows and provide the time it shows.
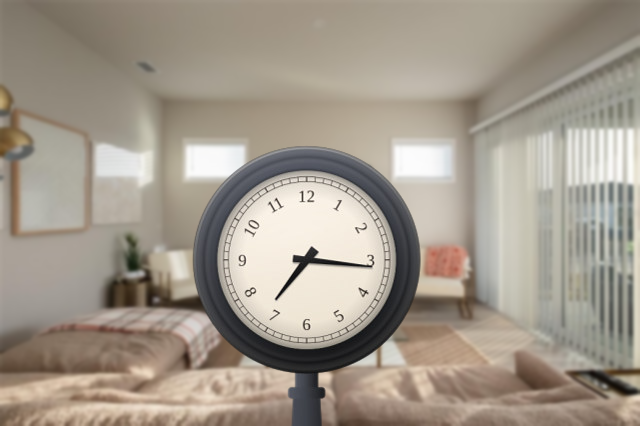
7:16
